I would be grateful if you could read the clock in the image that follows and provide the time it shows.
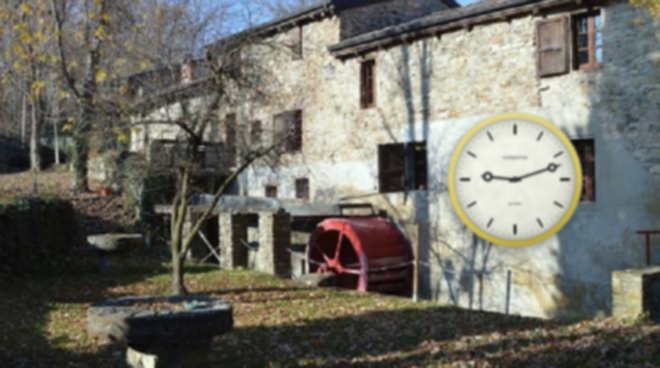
9:12
